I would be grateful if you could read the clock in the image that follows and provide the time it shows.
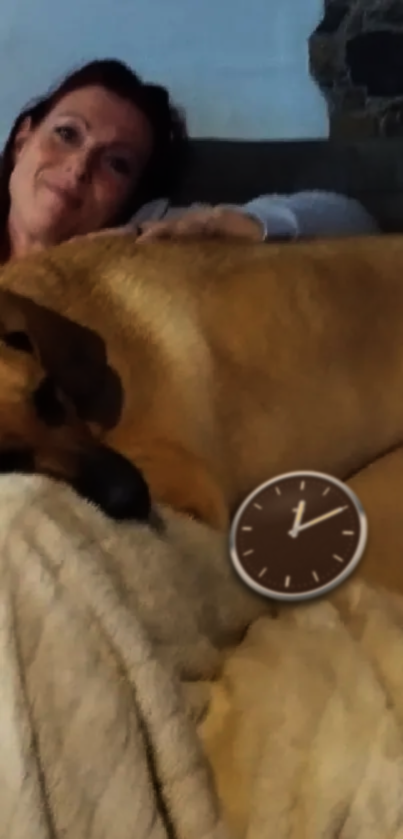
12:10
